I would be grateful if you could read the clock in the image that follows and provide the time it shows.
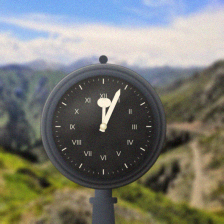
12:04
